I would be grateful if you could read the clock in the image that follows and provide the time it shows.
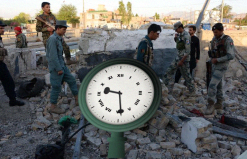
9:29
